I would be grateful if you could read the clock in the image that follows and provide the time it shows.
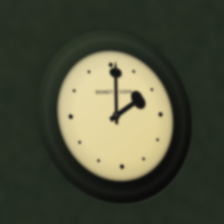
2:01
